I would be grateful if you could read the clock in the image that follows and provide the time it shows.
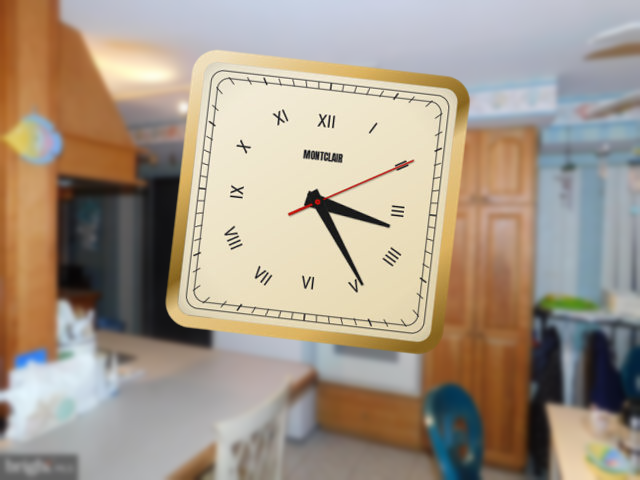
3:24:10
